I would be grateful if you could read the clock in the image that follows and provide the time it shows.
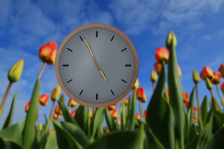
4:56
